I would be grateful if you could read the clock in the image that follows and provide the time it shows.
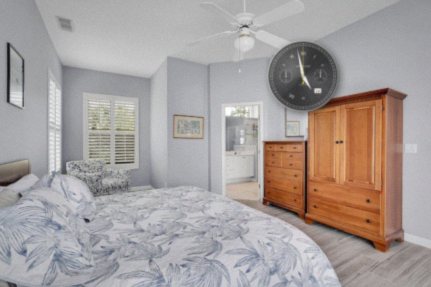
4:58
